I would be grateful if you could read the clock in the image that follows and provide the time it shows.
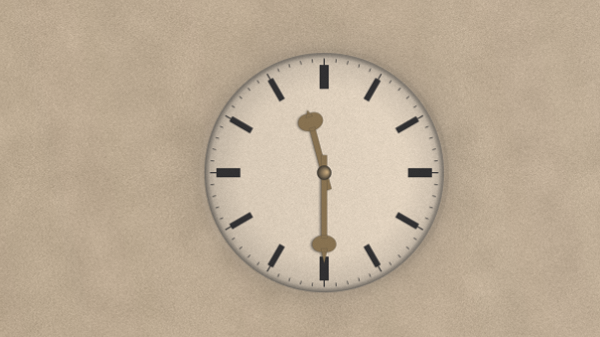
11:30
